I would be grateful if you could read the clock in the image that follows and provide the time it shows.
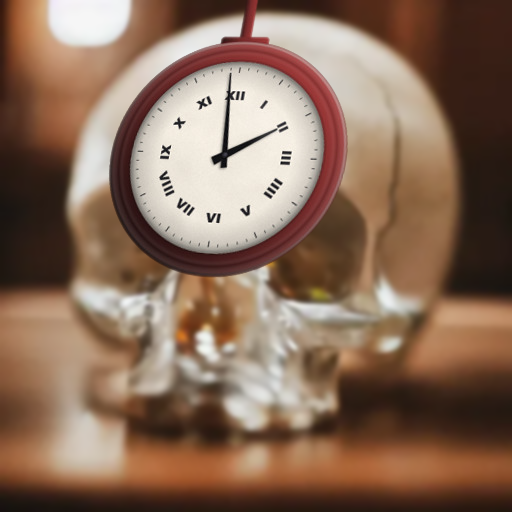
1:59
